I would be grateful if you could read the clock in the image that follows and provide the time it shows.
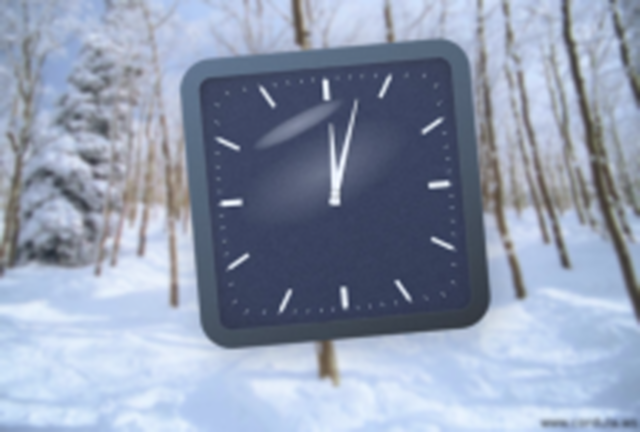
12:03
